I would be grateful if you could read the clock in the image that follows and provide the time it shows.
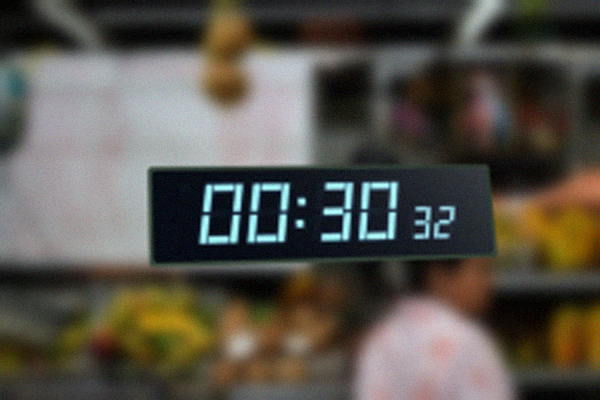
0:30:32
